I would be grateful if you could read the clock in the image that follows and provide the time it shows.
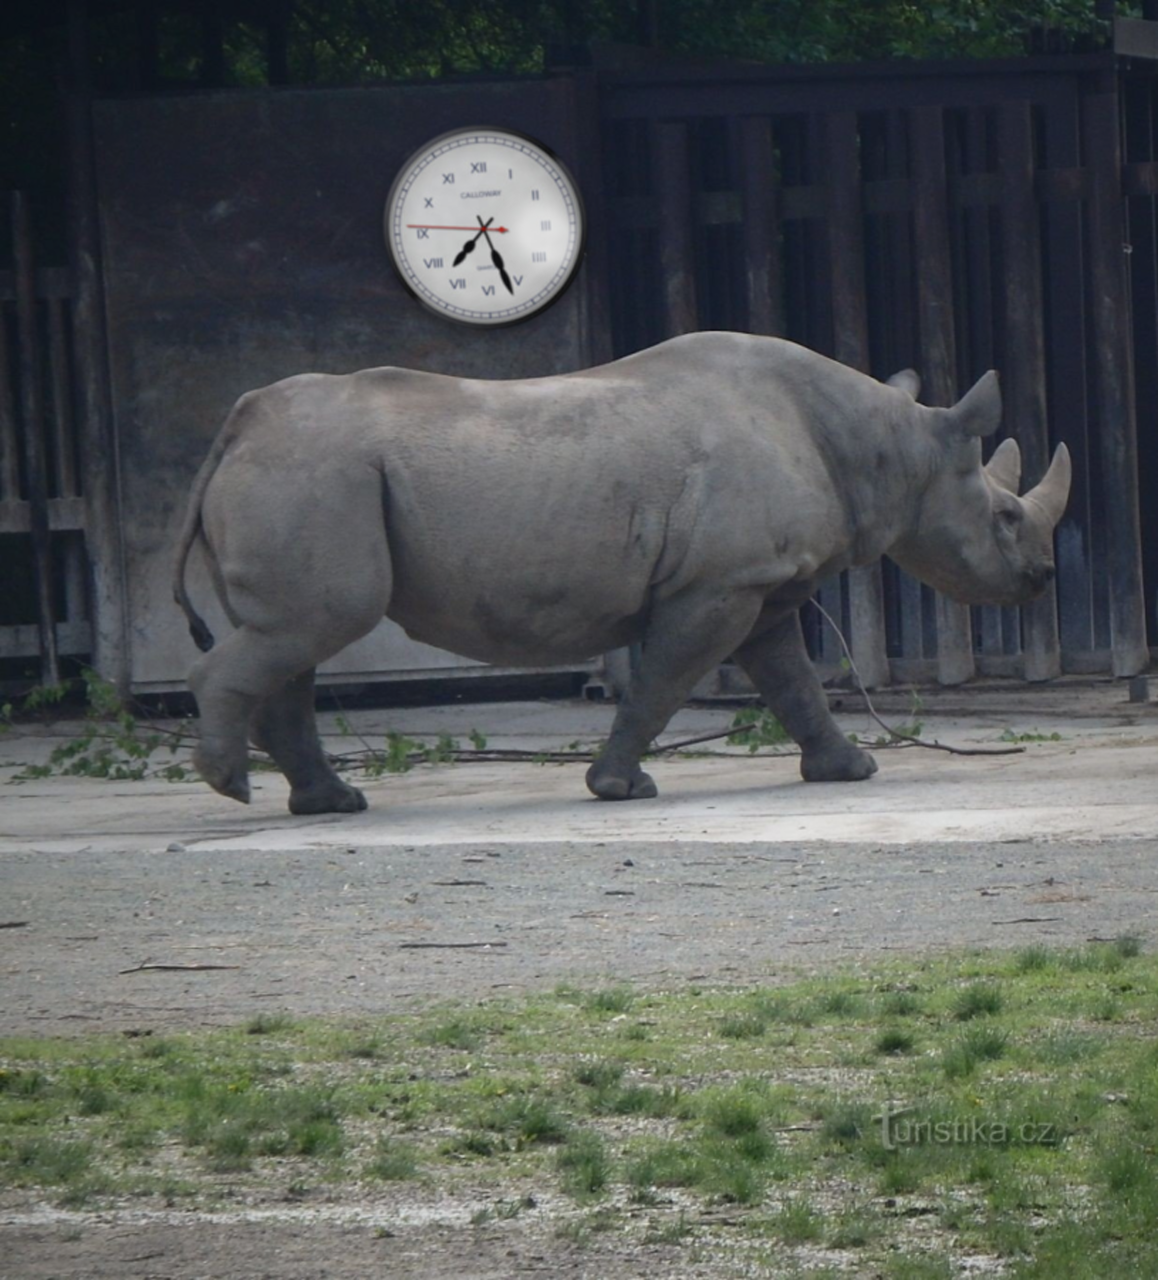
7:26:46
